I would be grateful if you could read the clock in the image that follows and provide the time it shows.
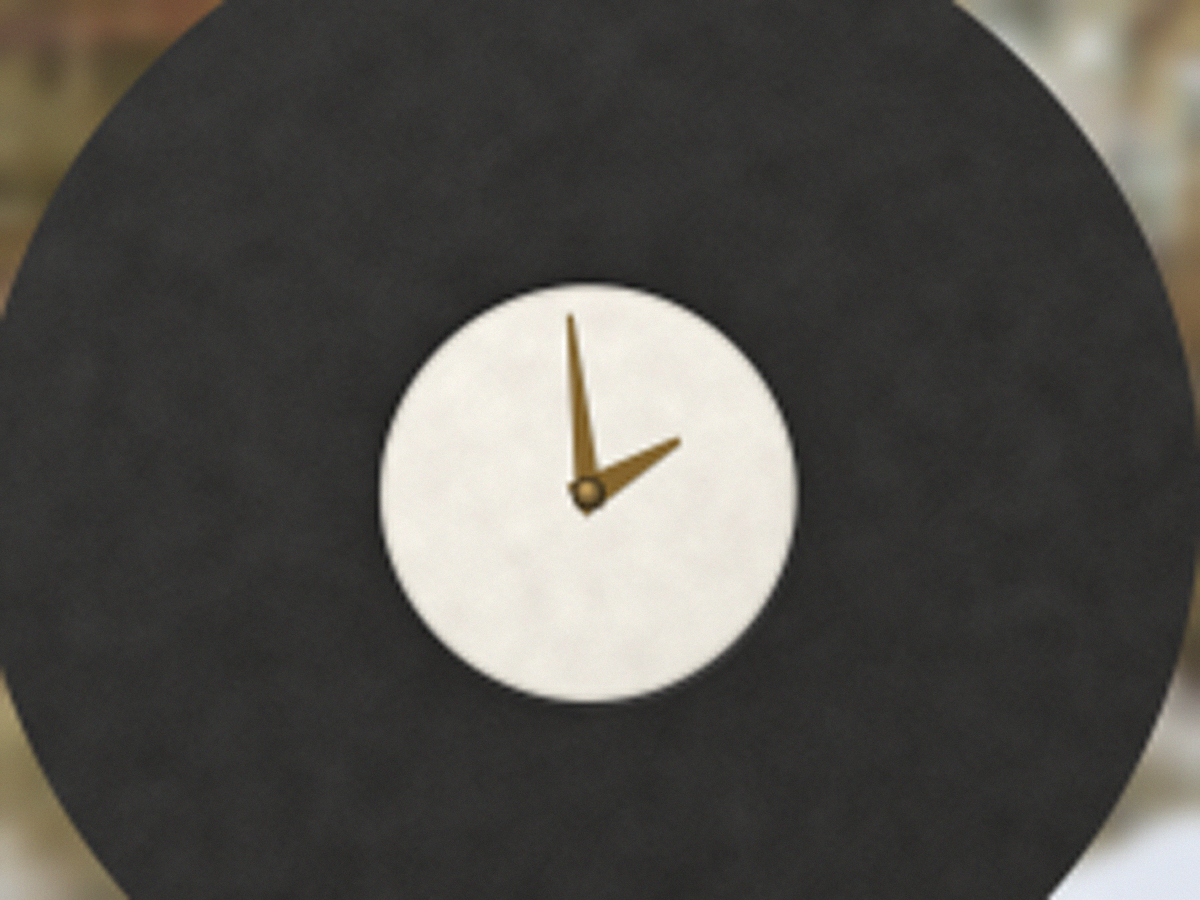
1:59
